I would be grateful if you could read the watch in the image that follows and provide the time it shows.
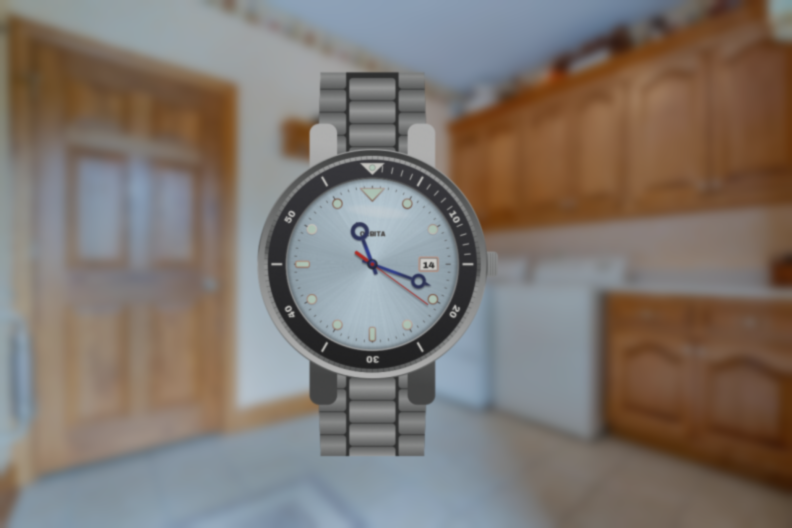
11:18:21
